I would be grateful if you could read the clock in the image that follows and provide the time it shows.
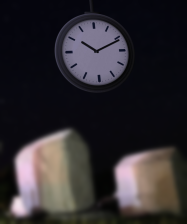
10:11
